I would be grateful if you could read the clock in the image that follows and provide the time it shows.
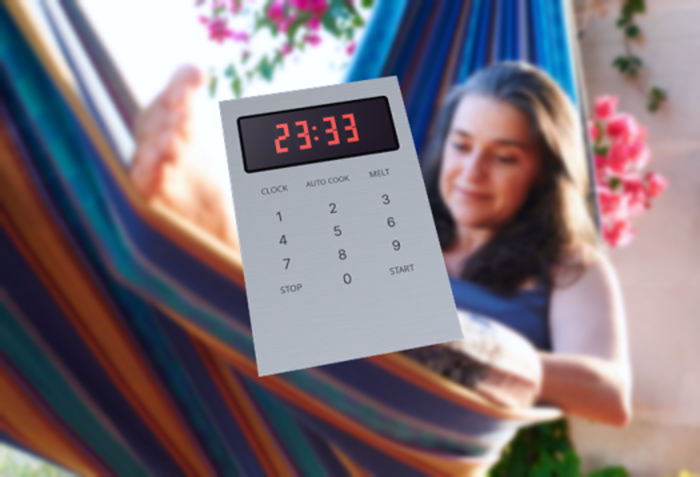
23:33
